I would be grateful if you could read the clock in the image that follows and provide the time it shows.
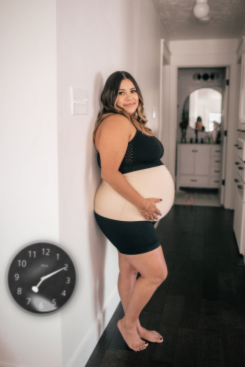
7:10
